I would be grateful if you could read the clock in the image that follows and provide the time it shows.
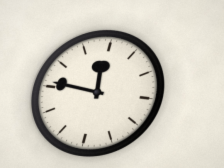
11:46
